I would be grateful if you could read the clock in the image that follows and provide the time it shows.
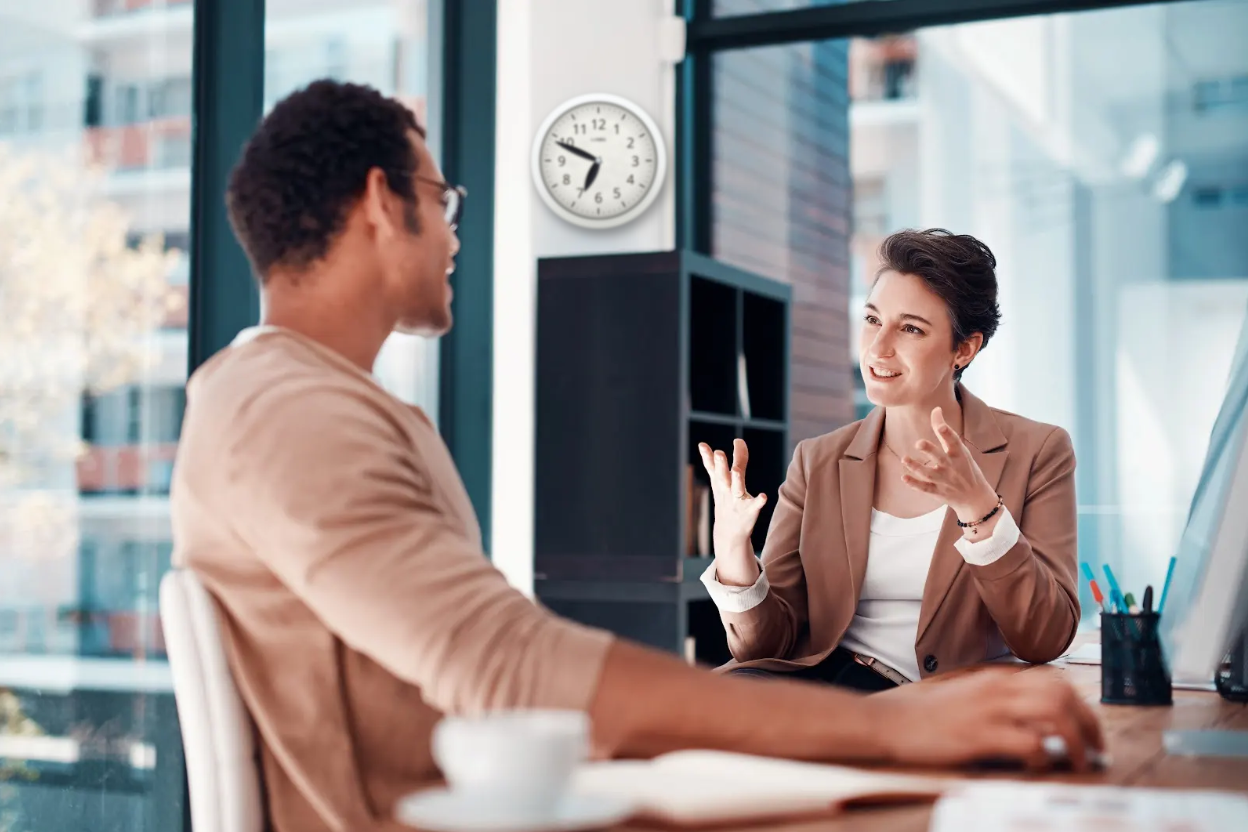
6:49
